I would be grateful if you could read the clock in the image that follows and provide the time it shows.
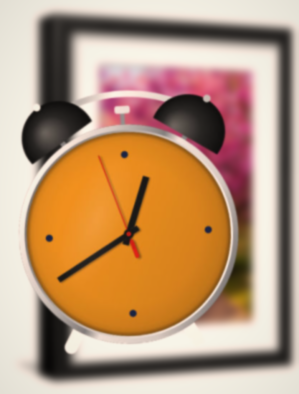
12:39:57
